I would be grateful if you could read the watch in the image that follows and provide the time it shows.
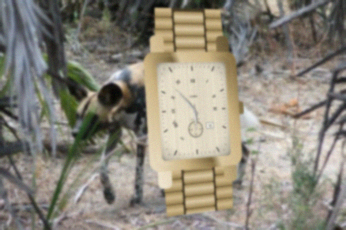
5:53
